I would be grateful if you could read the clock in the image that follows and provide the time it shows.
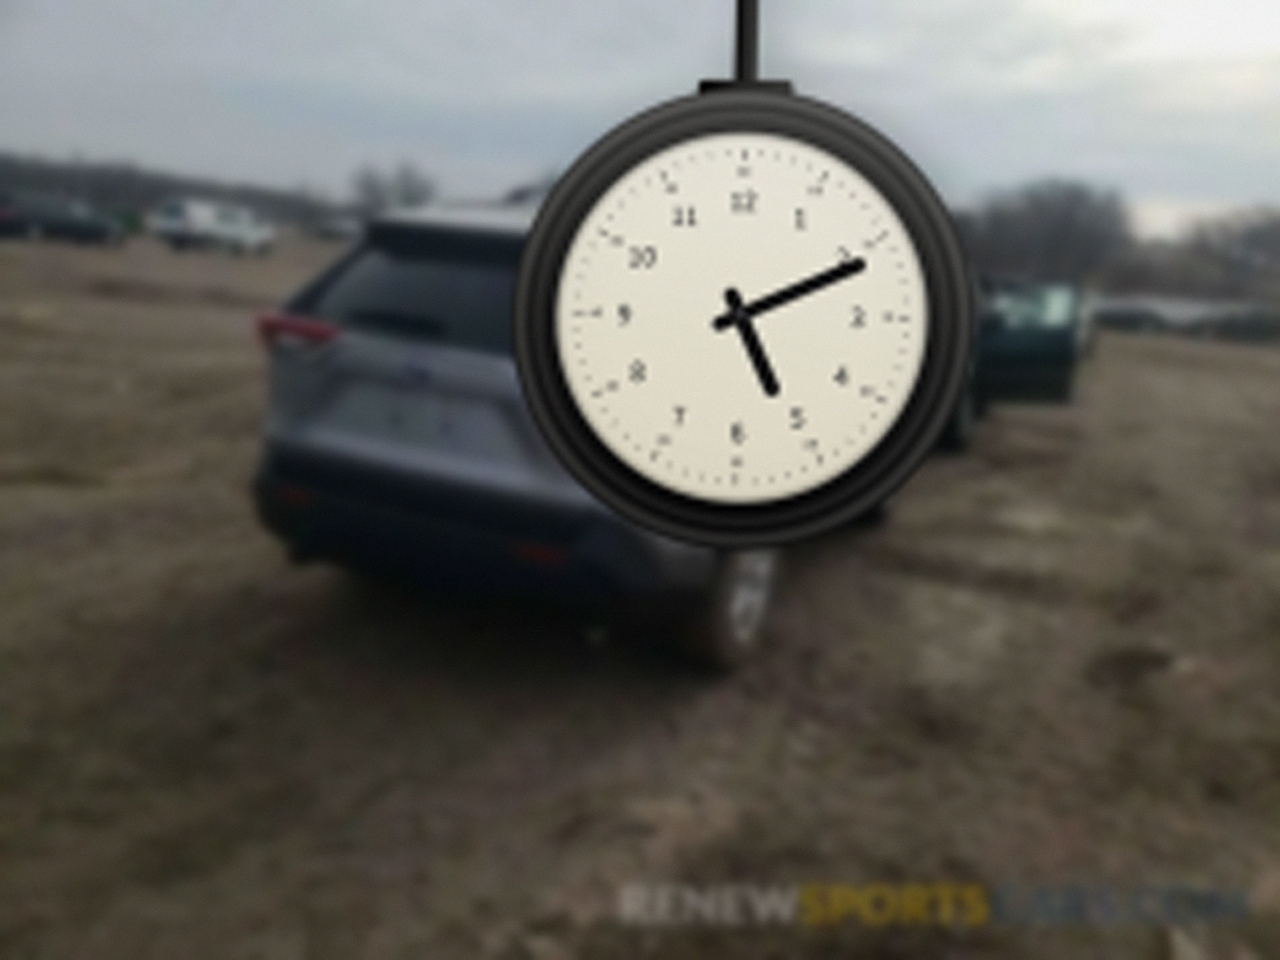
5:11
